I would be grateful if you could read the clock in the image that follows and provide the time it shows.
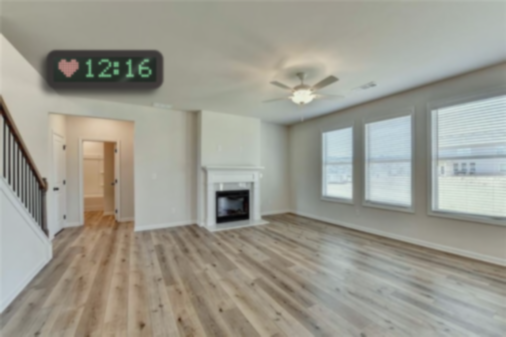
12:16
